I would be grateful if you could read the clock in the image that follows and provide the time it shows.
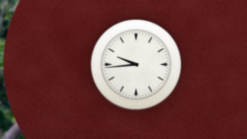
9:44
